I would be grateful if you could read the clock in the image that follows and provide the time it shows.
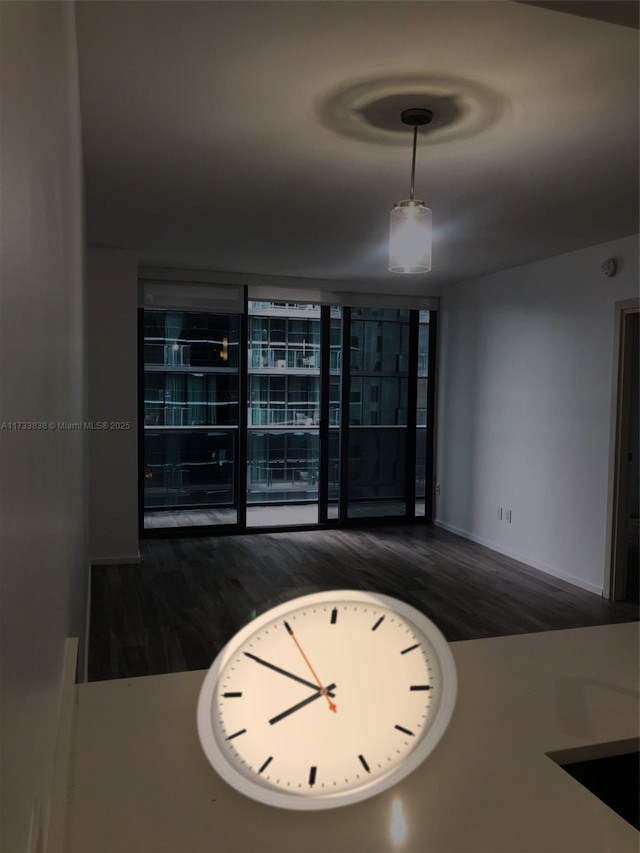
7:49:55
